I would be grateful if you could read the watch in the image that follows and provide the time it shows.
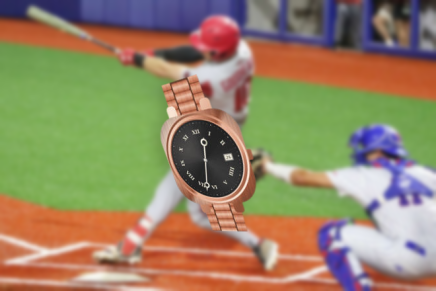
12:33
